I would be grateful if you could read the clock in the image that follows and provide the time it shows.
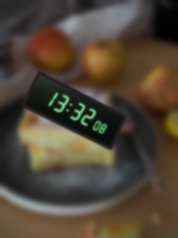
13:32
